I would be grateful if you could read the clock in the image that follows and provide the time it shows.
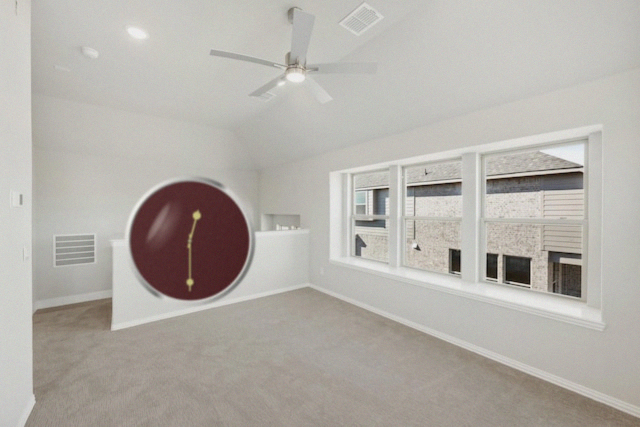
12:30
